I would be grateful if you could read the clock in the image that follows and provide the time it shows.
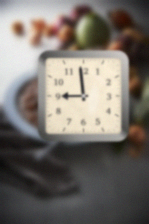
8:59
